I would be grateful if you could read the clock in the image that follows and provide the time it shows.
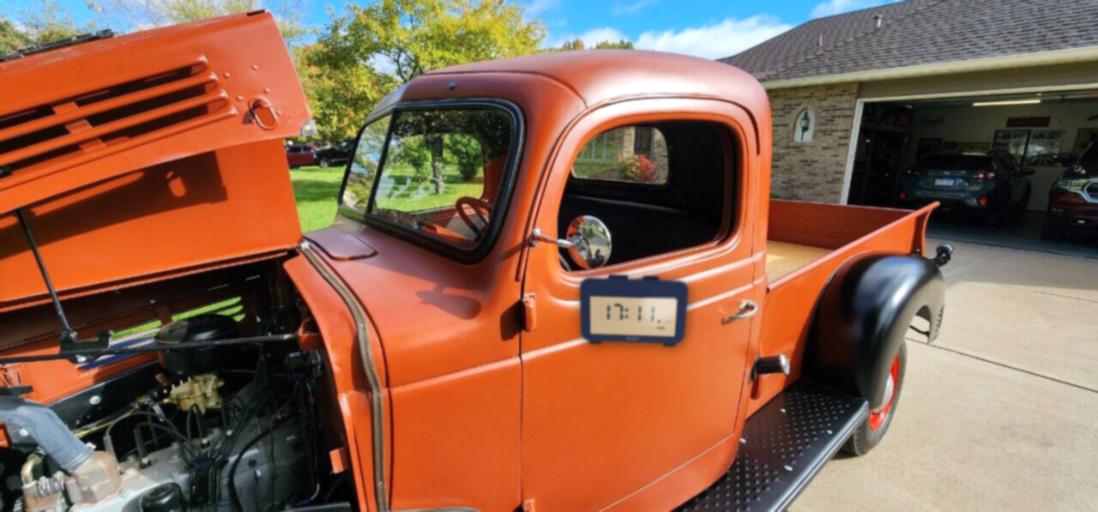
17:11
